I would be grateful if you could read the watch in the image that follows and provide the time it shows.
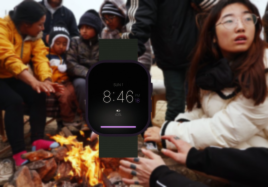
8:46
